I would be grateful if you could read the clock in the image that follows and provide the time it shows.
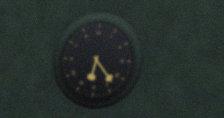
6:23
